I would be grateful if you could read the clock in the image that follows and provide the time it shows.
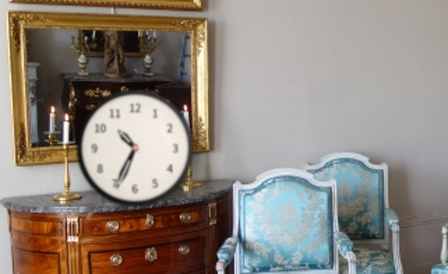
10:34
